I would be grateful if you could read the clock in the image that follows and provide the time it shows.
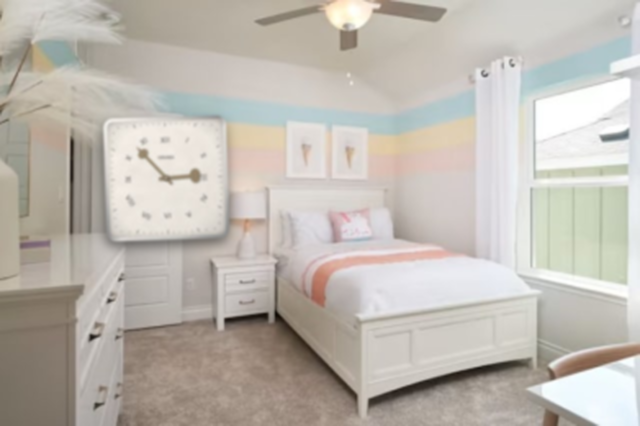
2:53
